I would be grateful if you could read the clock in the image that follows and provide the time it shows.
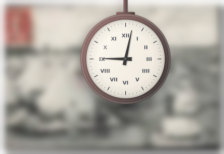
9:02
